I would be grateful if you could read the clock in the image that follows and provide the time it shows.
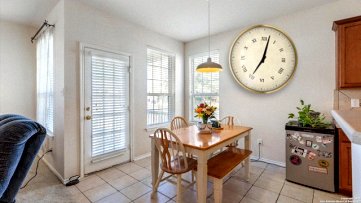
7:02
